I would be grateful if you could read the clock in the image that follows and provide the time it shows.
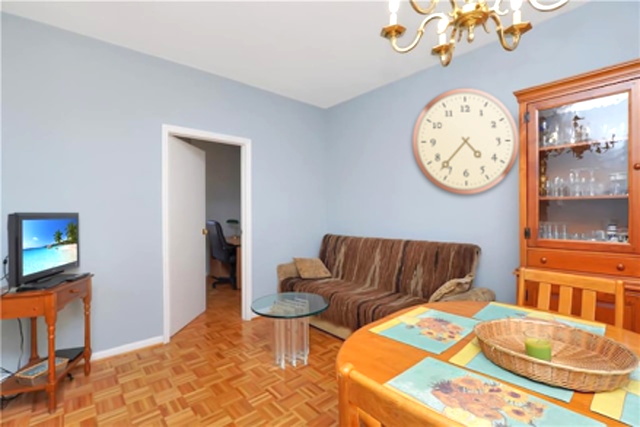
4:37
